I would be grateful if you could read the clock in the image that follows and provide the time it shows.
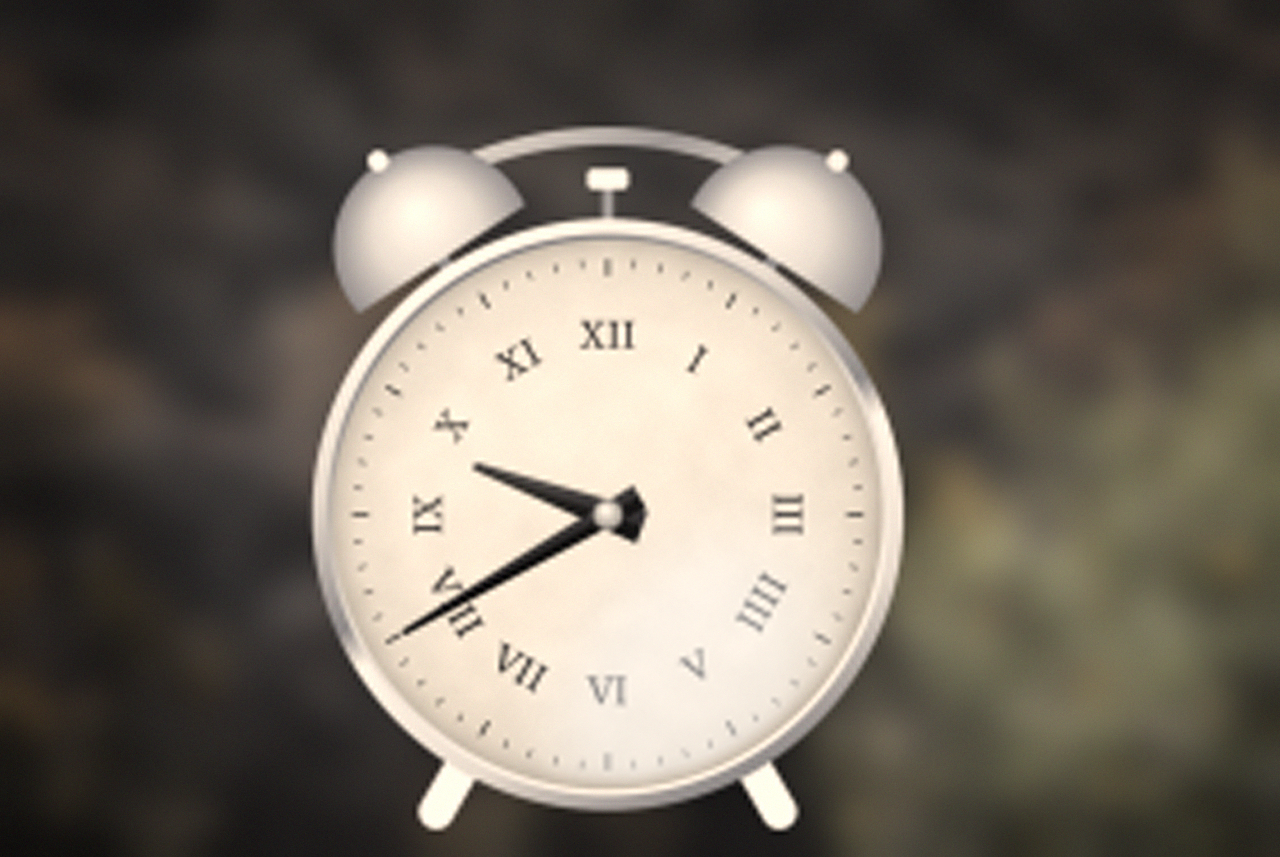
9:40
